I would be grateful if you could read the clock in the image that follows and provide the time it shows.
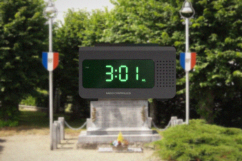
3:01
